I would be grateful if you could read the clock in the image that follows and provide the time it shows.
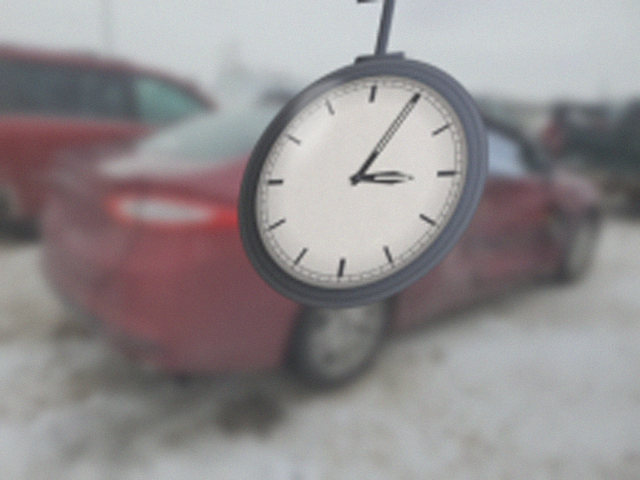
3:05
